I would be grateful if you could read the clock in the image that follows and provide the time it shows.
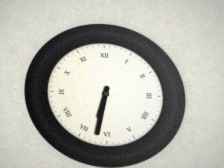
6:32
